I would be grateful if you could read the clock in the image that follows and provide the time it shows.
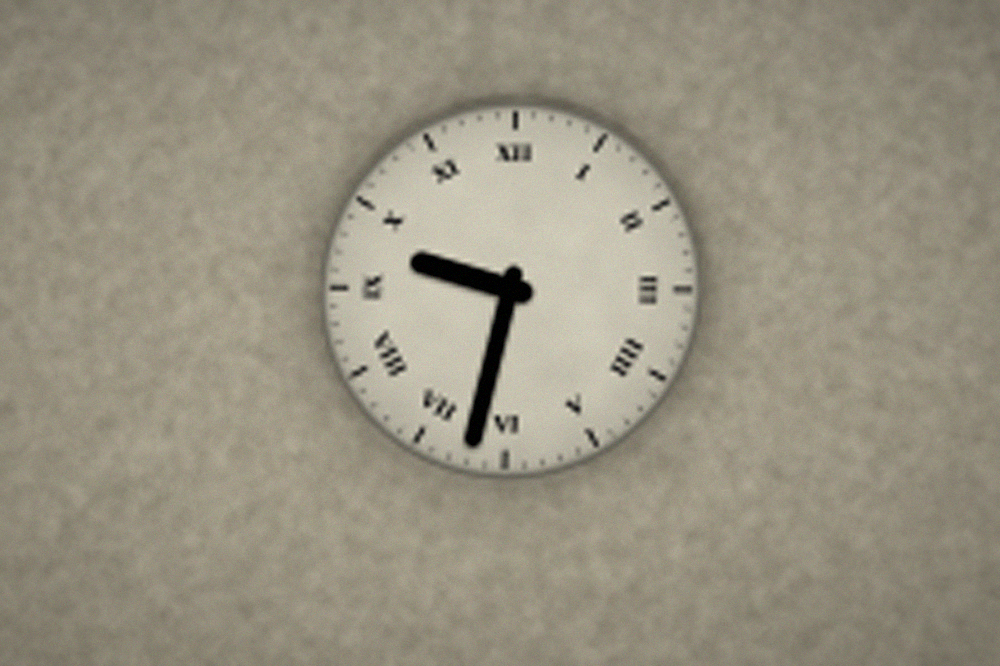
9:32
